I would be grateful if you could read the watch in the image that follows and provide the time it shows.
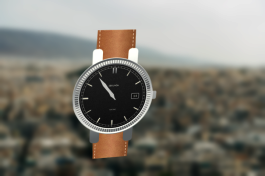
10:54
